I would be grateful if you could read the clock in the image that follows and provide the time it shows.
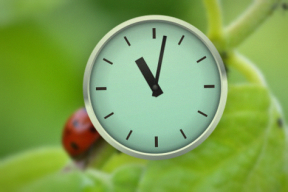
11:02
